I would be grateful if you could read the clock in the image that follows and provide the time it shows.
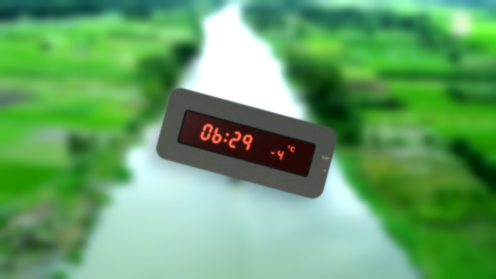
6:29
